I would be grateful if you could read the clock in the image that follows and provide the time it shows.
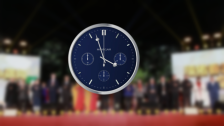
3:57
